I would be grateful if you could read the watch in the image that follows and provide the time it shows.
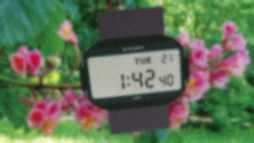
1:42:40
